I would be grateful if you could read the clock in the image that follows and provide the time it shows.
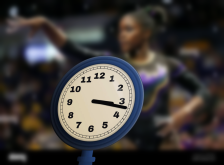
3:17
